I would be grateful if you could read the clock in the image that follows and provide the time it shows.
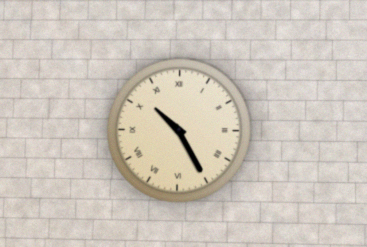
10:25
